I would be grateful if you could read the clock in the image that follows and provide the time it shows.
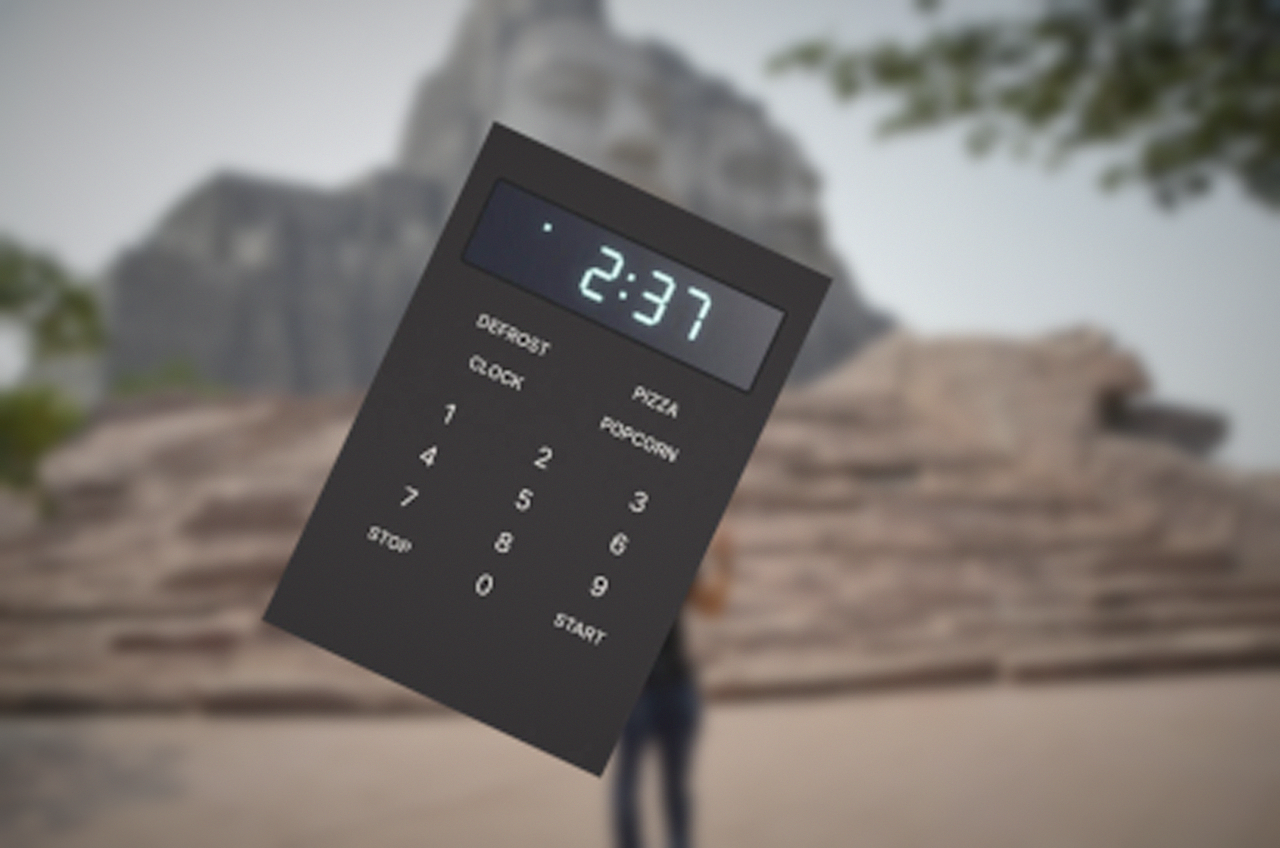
2:37
